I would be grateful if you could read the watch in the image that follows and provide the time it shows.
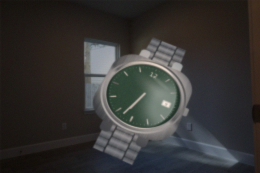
6:33
